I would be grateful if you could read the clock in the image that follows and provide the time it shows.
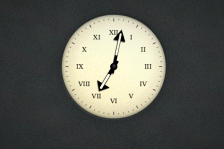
7:02
